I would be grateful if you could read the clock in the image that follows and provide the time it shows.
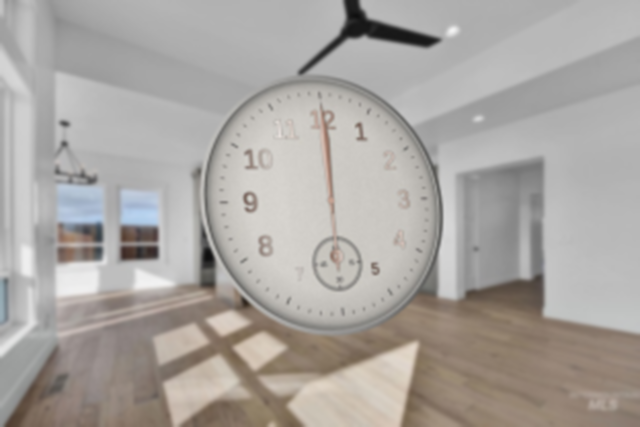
6:00
